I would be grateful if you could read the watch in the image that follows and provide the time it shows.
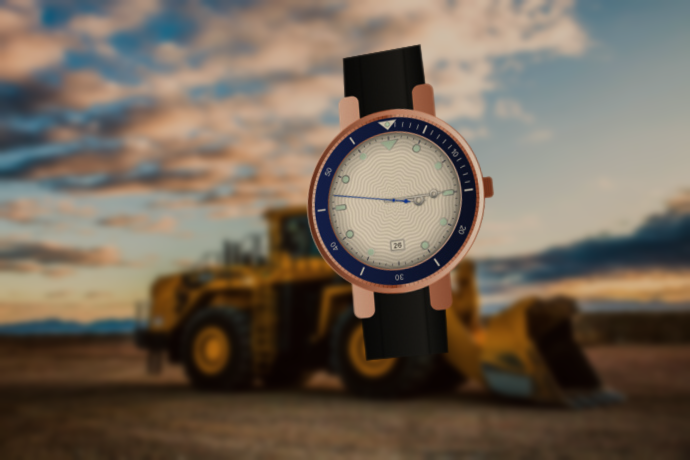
3:14:47
